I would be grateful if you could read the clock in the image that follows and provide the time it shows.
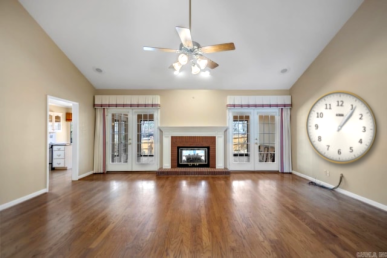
1:06
